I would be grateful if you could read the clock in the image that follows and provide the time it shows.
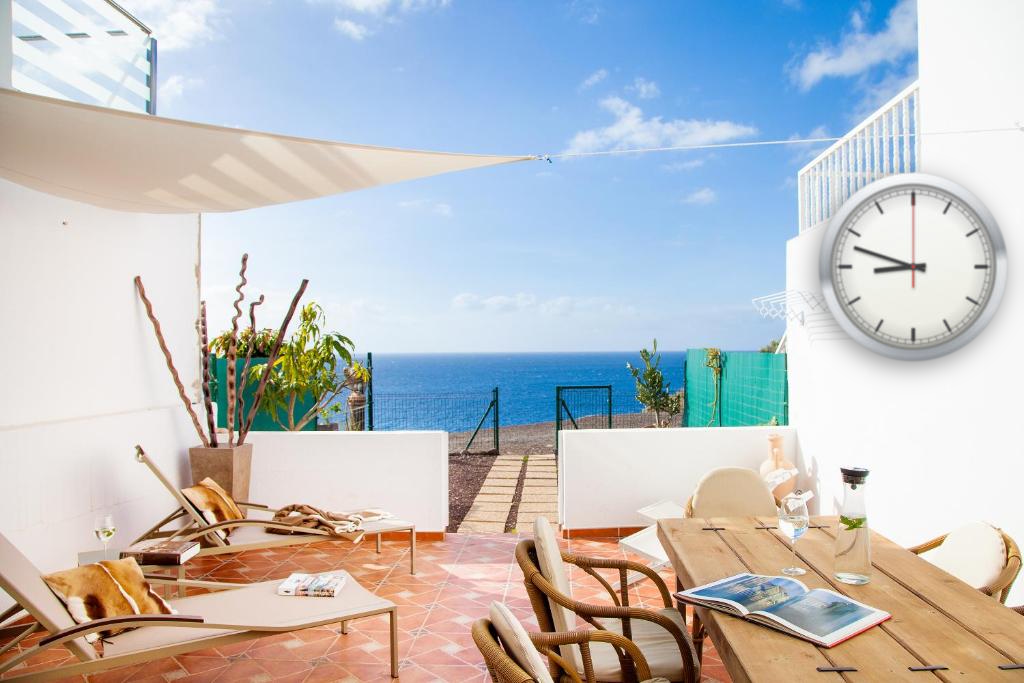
8:48:00
